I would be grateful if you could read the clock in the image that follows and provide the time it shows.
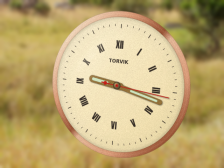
9:17:16
